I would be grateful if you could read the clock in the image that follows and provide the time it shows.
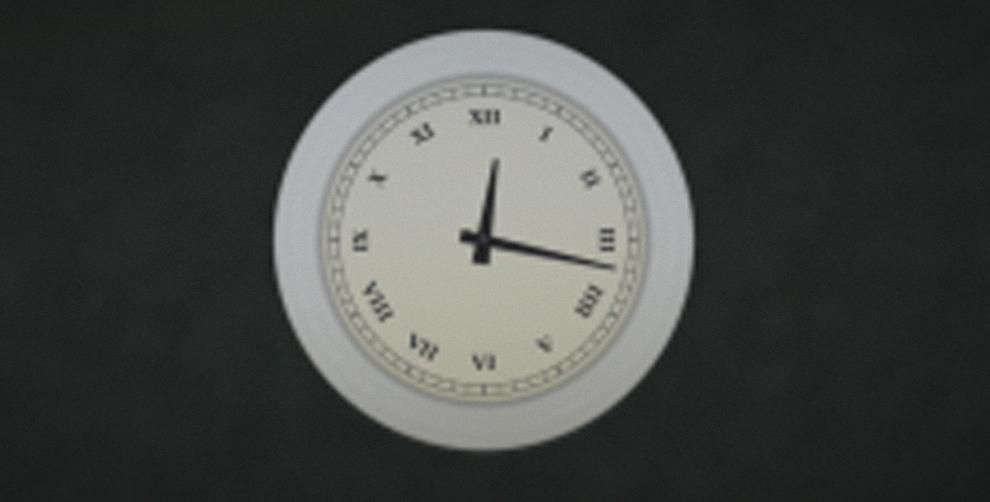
12:17
